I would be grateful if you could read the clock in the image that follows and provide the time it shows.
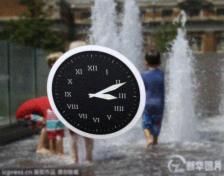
3:11
